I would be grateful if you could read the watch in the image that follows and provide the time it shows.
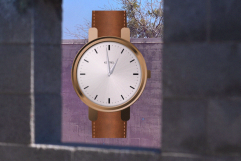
12:59
